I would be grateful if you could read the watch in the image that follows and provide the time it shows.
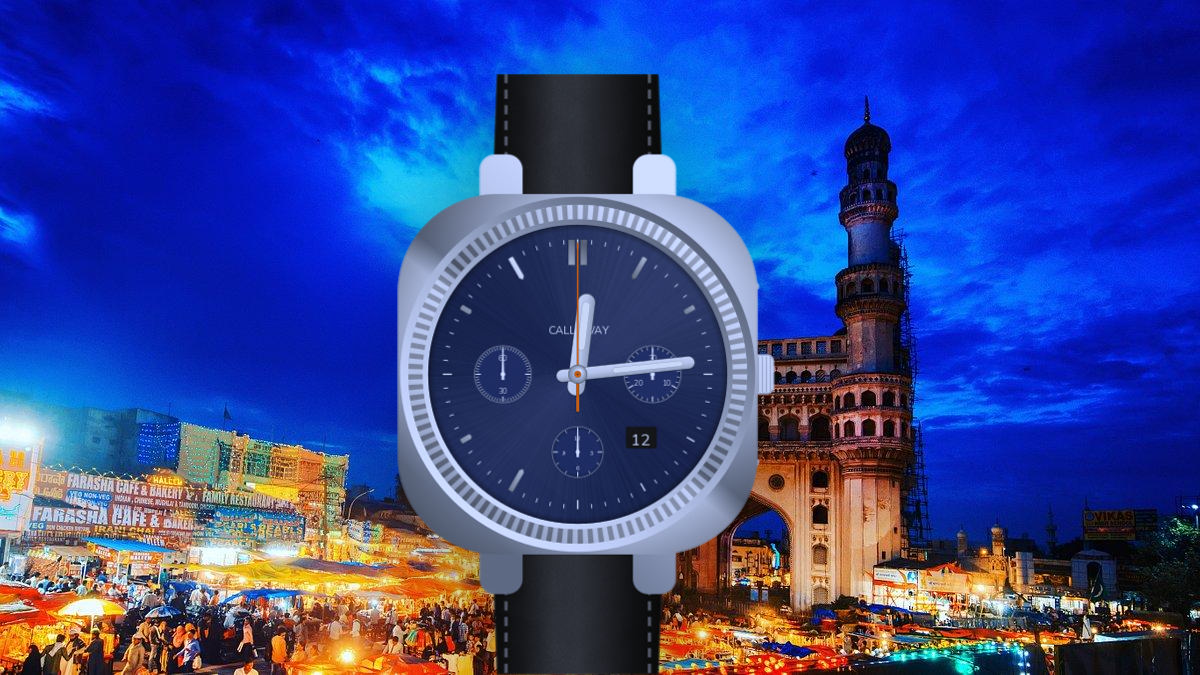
12:14
